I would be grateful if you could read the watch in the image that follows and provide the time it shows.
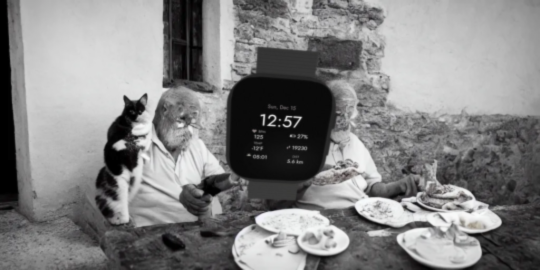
12:57
